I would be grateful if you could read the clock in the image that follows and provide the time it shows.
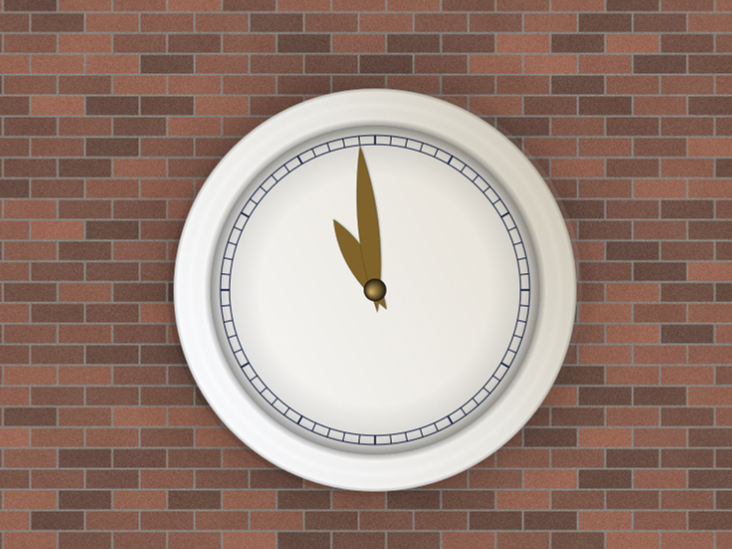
10:59
